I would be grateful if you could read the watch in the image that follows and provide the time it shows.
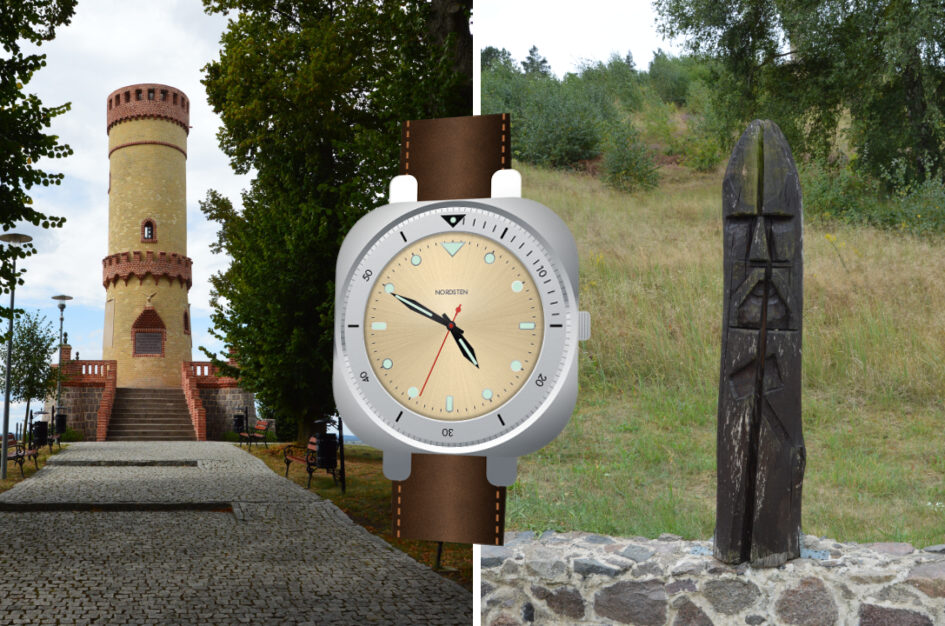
4:49:34
